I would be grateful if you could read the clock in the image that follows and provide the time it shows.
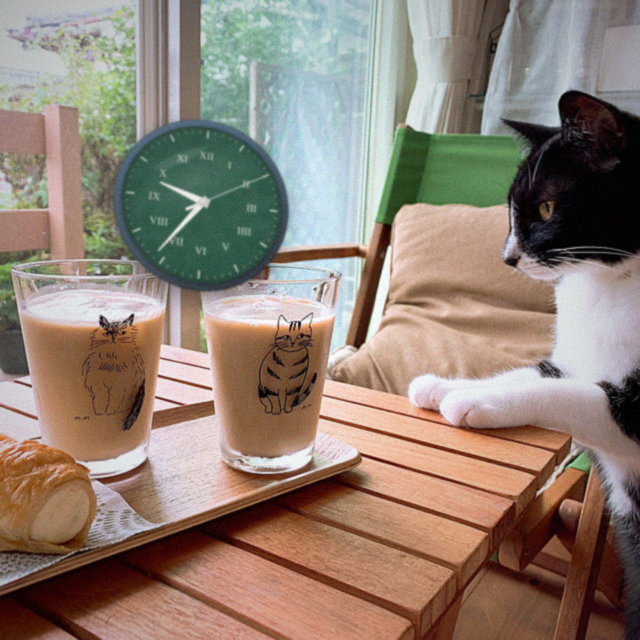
9:36:10
